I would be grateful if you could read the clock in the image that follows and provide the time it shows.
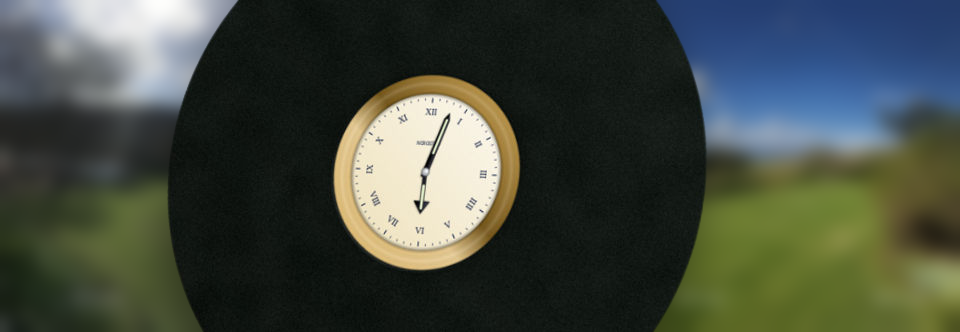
6:03
